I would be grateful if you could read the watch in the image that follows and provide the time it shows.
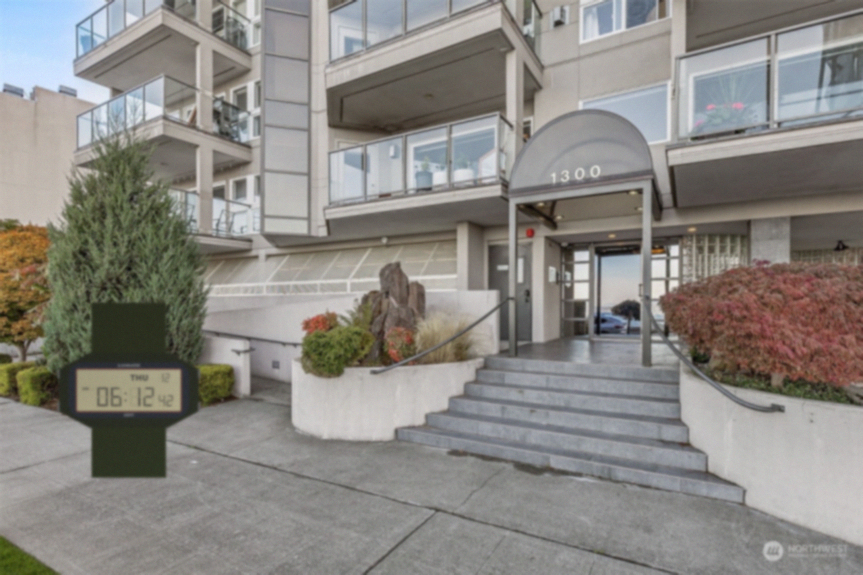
6:12
